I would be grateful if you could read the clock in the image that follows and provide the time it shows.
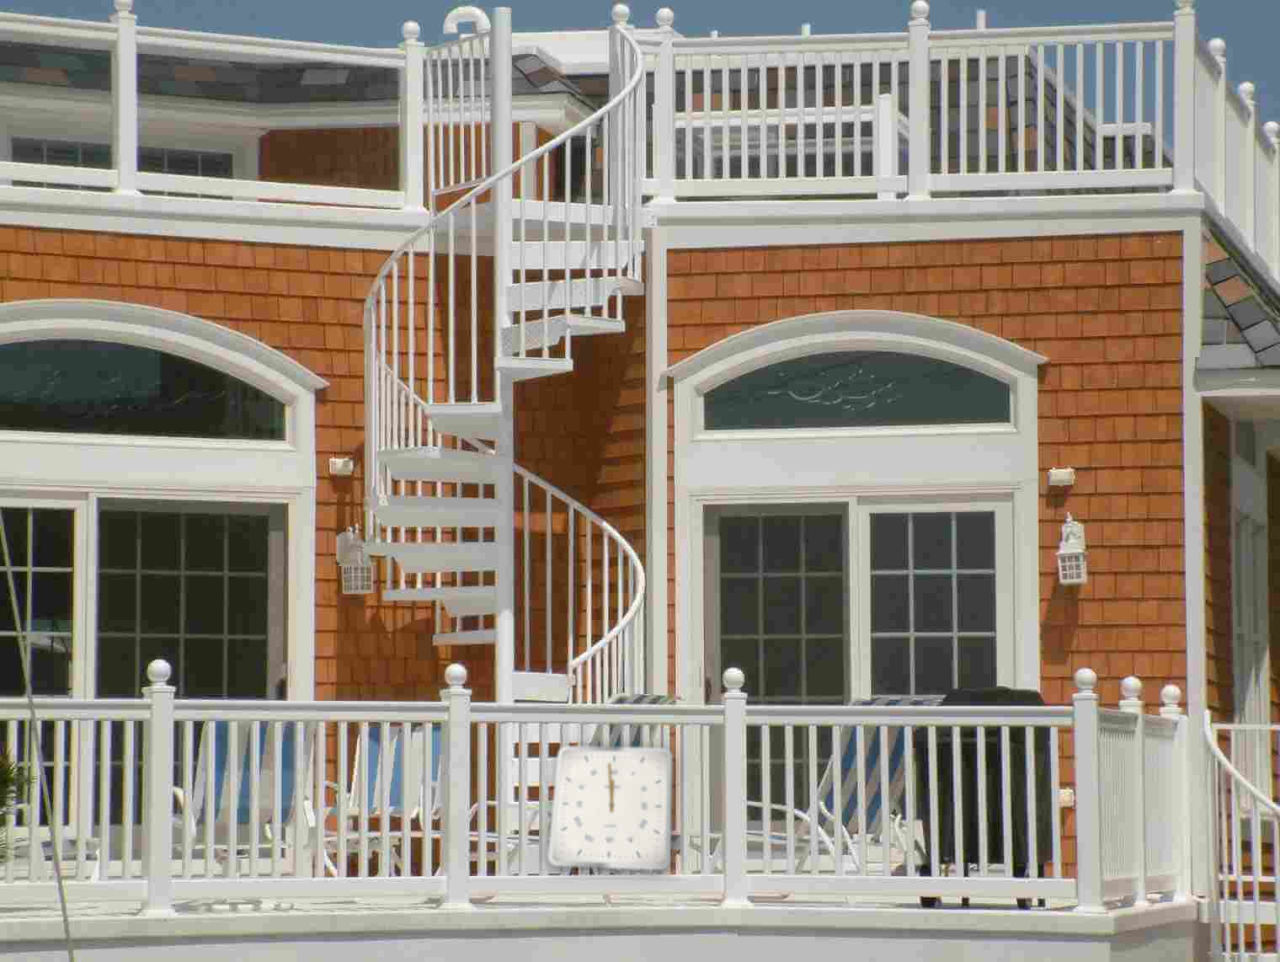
11:59
